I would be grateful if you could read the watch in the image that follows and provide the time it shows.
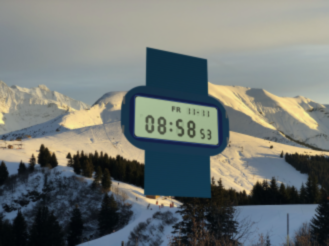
8:58:53
